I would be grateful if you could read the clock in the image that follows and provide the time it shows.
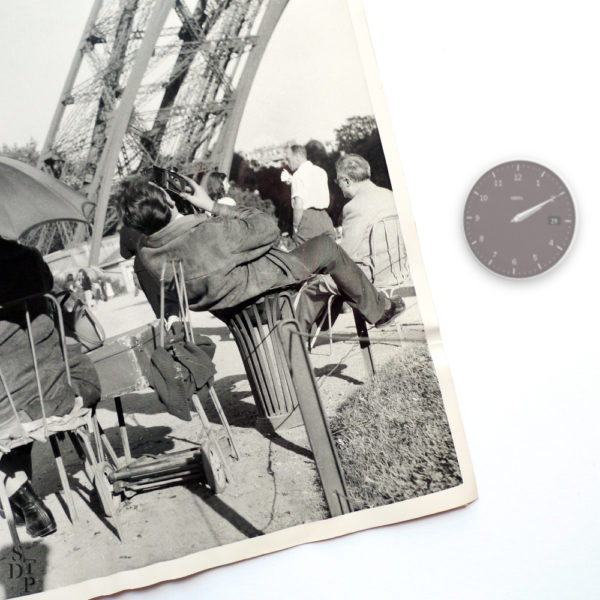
2:10
